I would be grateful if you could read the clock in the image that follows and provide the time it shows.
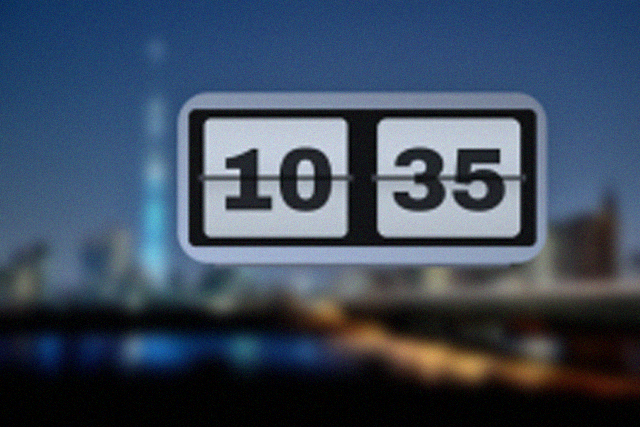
10:35
